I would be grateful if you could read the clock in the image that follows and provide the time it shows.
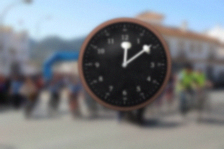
12:09
